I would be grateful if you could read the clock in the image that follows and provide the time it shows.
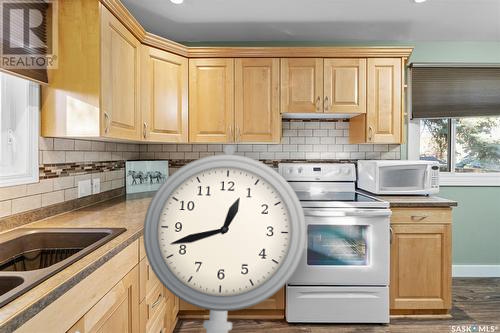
12:42
